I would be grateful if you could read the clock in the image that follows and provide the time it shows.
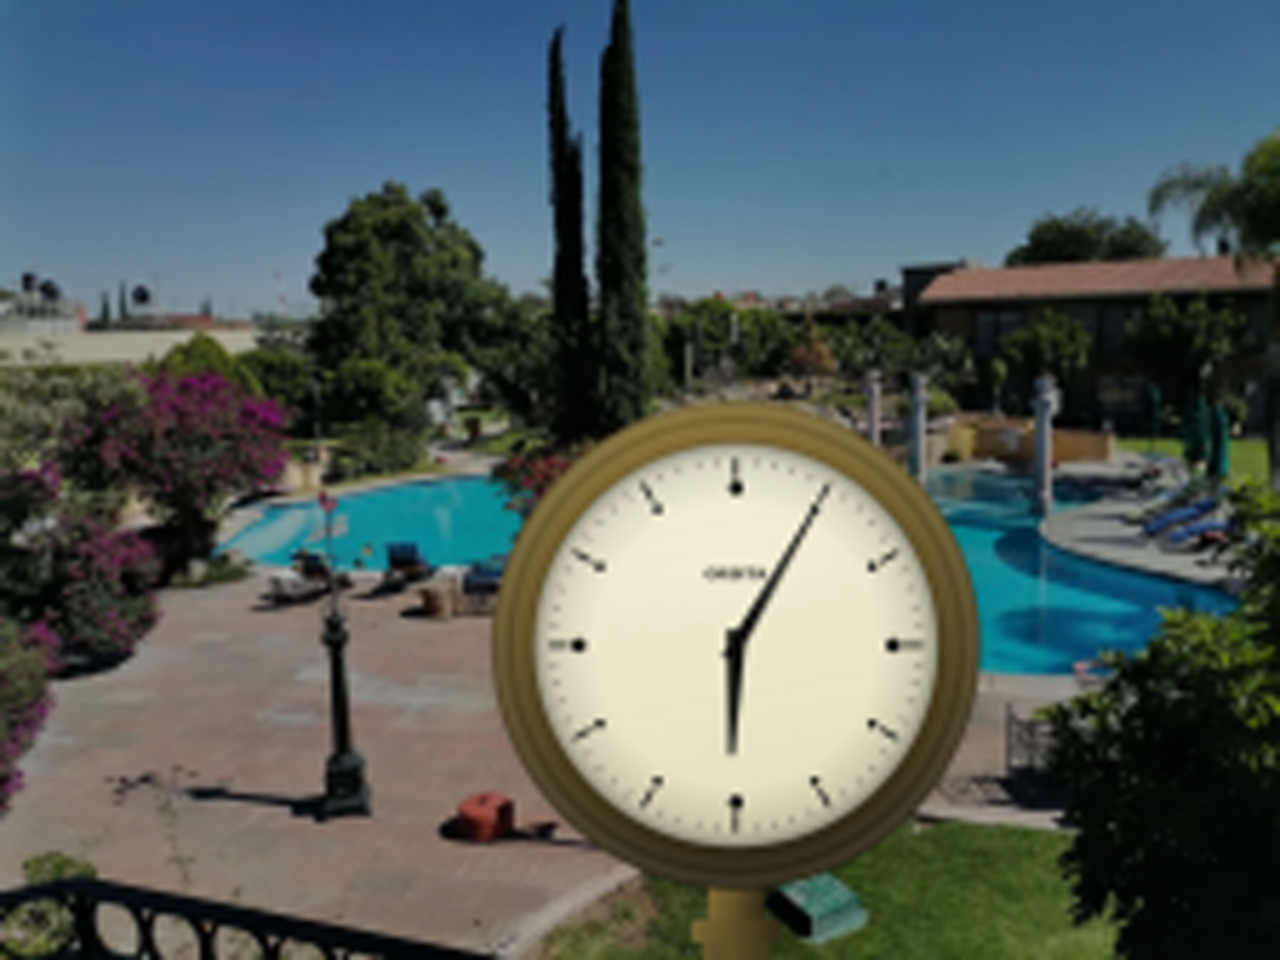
6:05
